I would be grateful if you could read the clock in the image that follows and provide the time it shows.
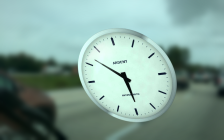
5:52
